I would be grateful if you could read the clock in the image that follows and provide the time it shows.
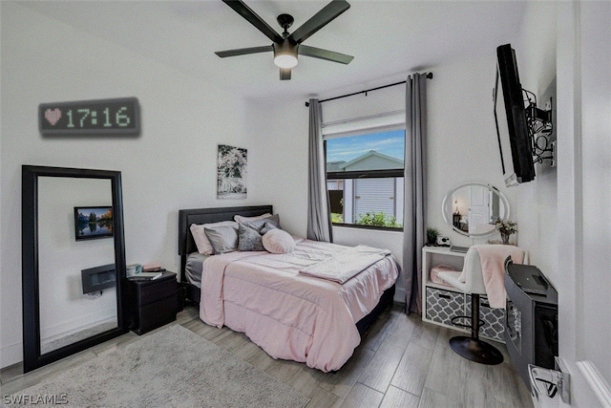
17:16
